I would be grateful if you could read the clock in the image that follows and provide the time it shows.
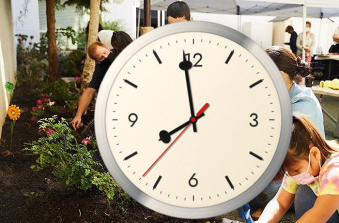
7:58:37
